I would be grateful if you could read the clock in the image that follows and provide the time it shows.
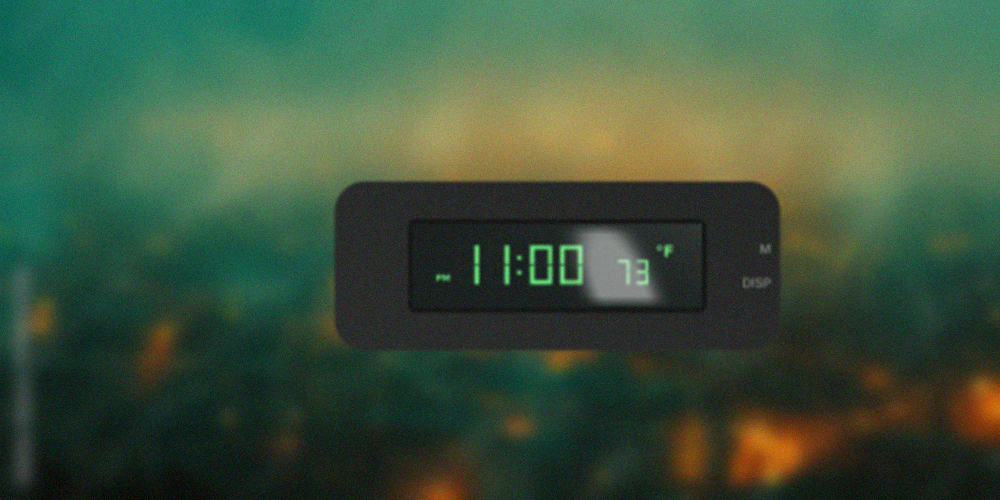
11:00
